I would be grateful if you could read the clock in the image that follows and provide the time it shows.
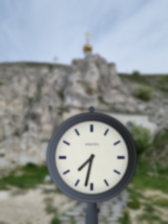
7:32
